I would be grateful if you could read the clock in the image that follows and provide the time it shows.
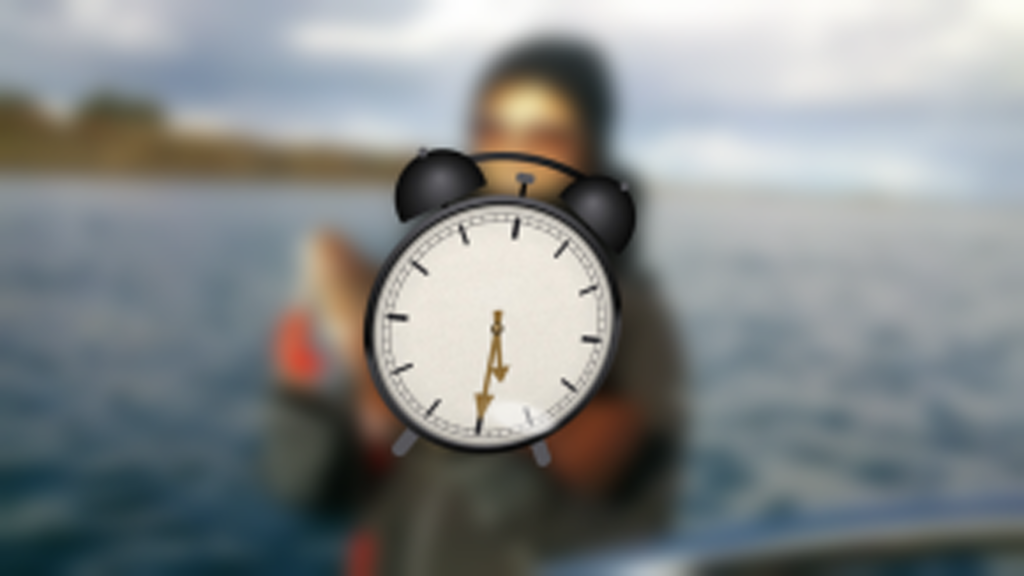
5:30
